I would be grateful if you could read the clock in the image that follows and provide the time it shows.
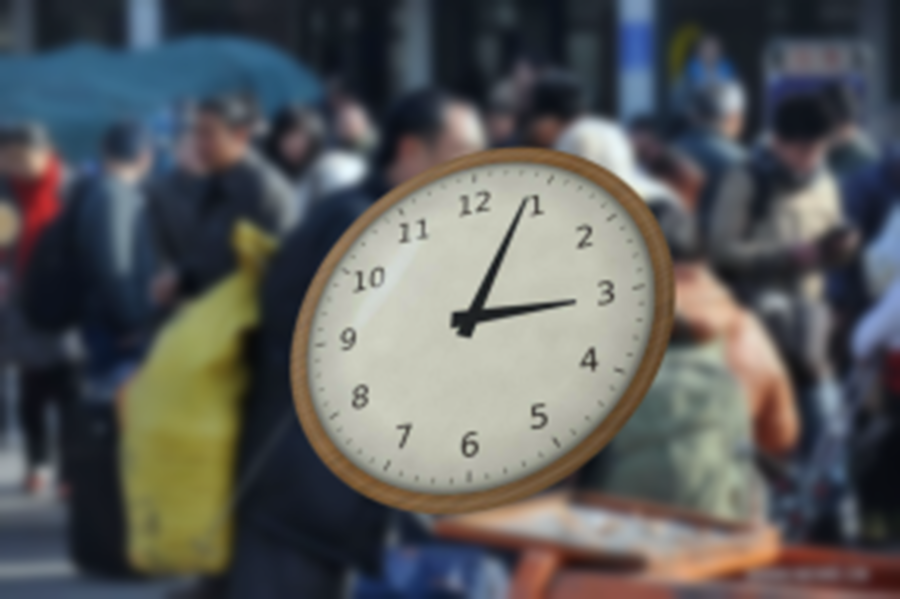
3:04
